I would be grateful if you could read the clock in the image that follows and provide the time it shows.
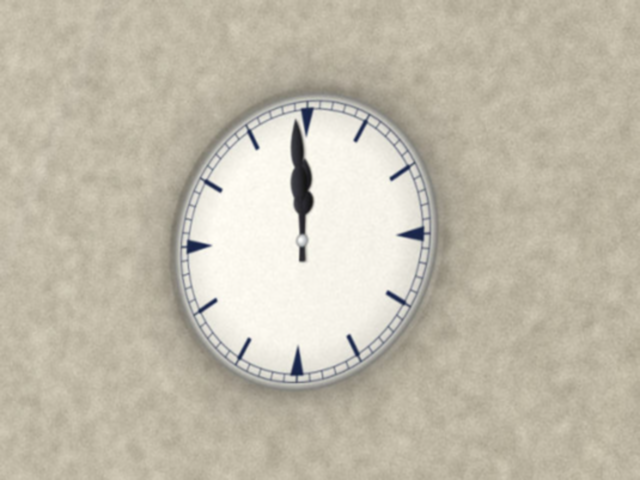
11:59
